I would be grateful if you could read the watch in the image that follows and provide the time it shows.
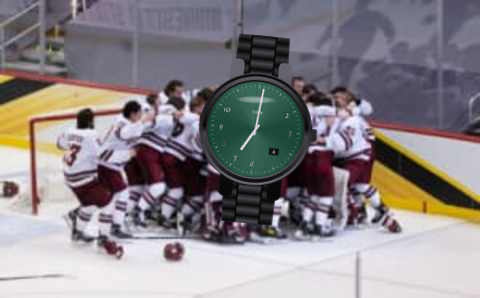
7:01
